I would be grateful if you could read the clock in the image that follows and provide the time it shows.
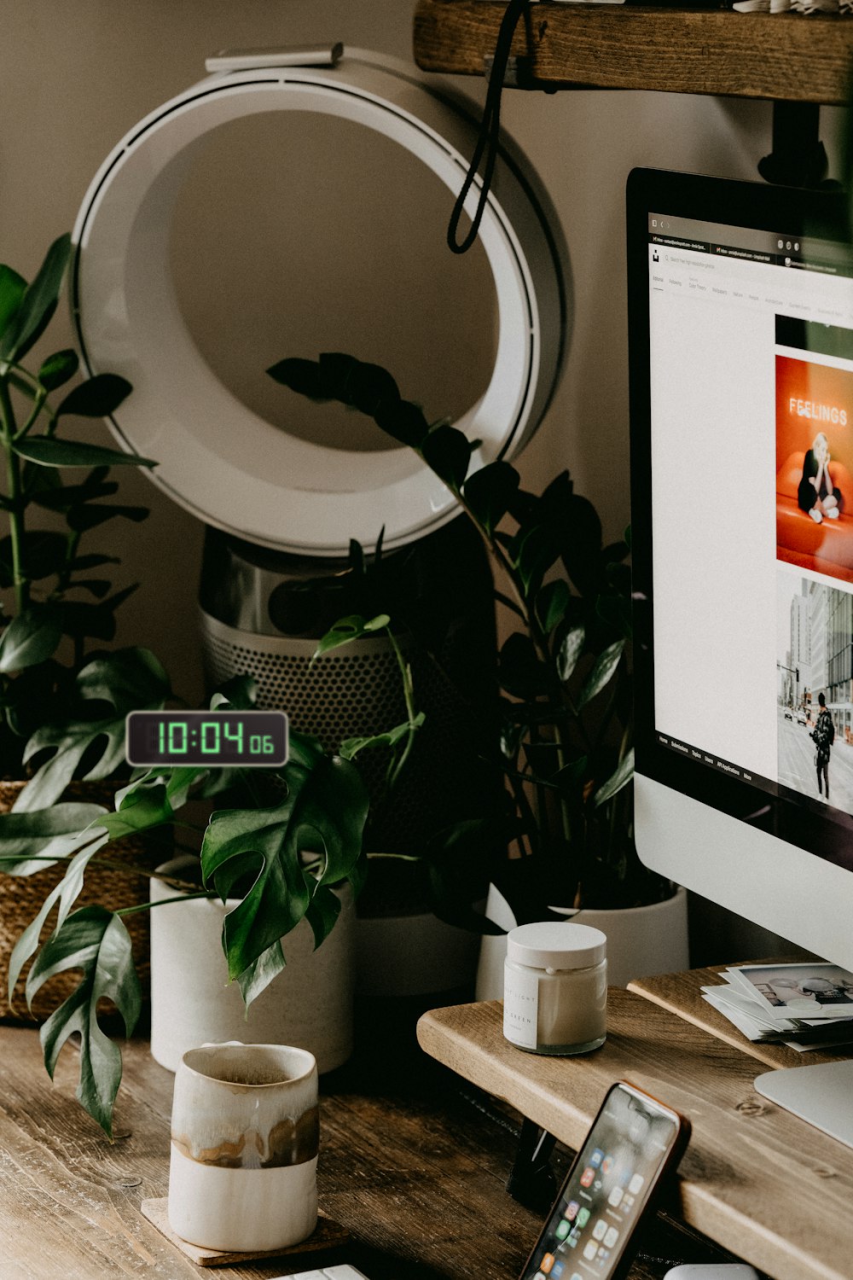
10:04:06
